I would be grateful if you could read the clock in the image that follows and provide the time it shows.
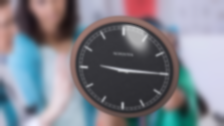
9:15
